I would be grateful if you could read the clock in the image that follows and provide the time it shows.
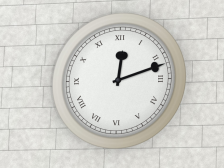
12:12
